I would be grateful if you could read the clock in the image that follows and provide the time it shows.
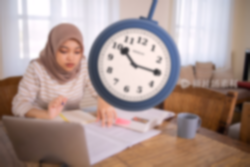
10:15
